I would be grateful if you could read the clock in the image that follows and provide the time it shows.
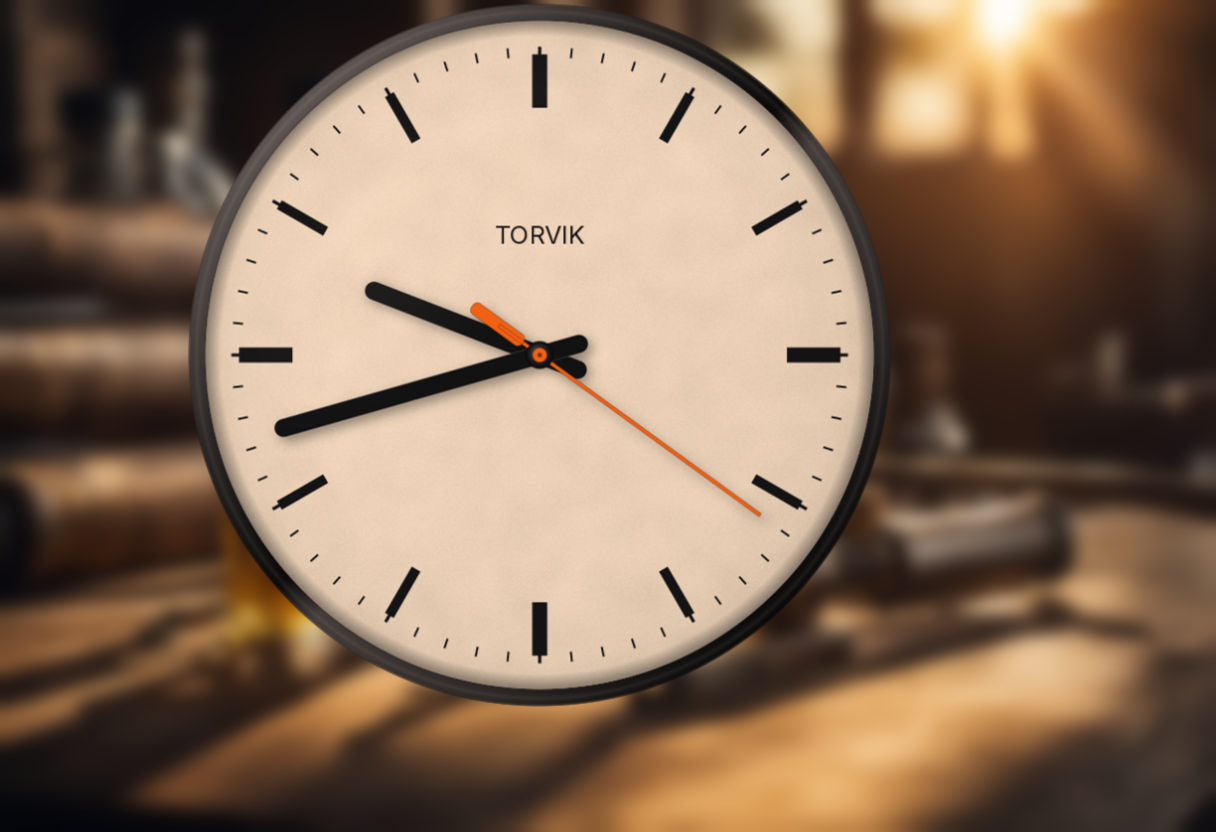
9:42:21
